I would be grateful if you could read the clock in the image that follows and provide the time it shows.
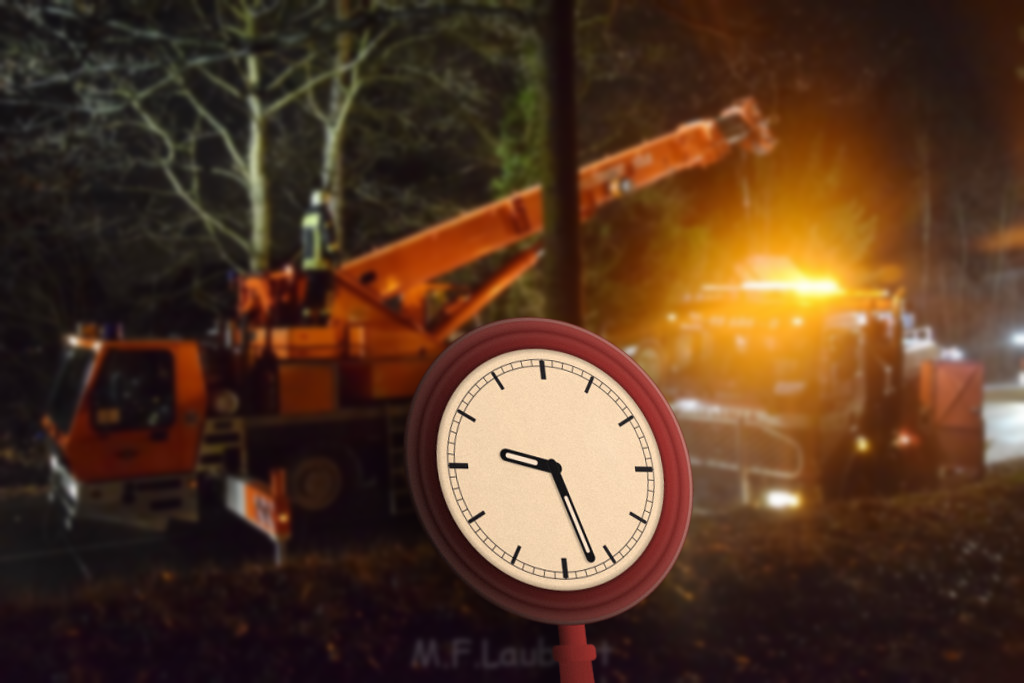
9:27
